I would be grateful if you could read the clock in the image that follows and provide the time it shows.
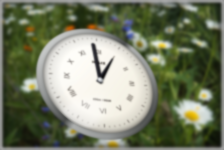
12:59
